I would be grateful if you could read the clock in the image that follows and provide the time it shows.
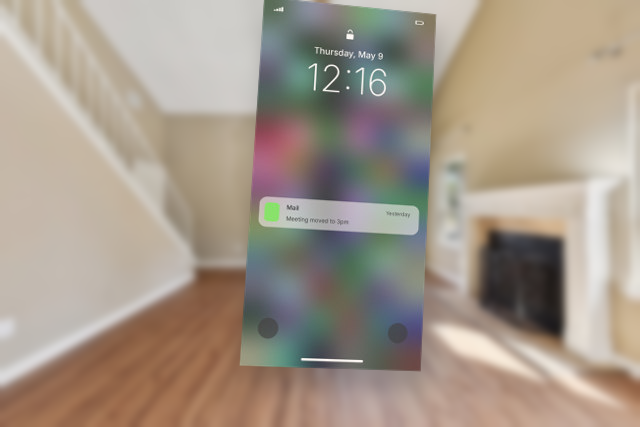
12:16
